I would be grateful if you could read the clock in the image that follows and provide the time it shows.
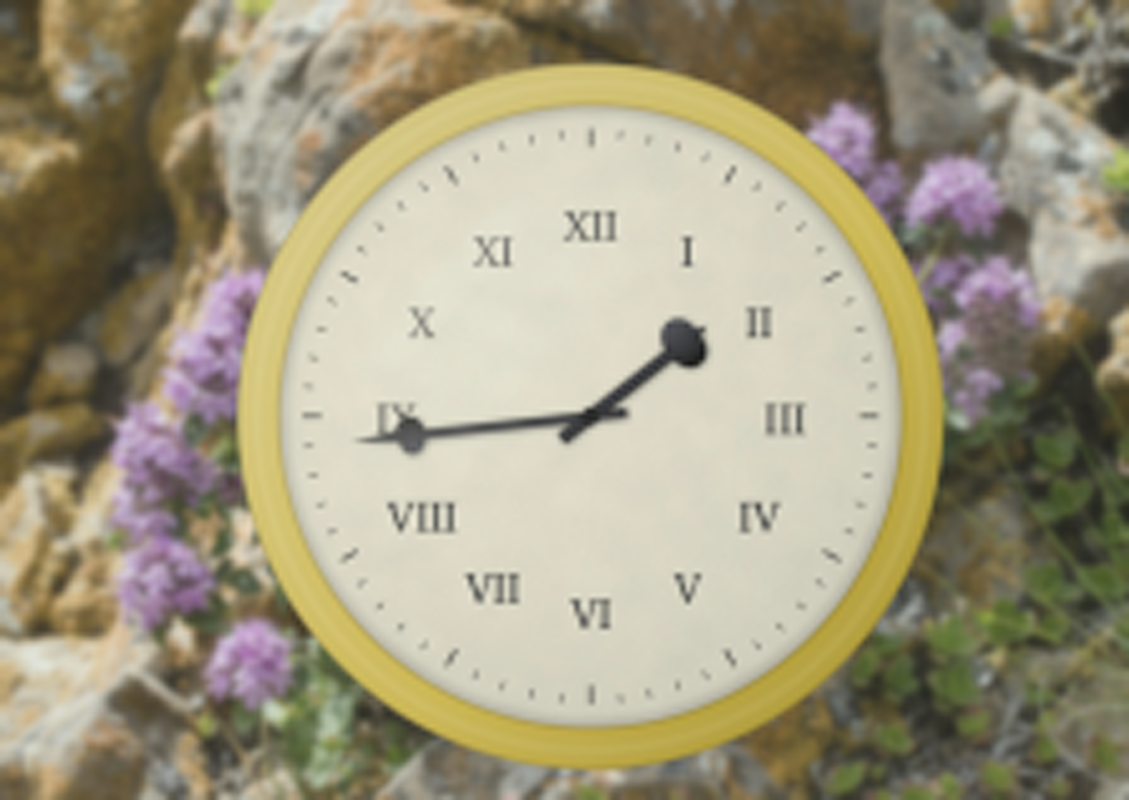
1:44
